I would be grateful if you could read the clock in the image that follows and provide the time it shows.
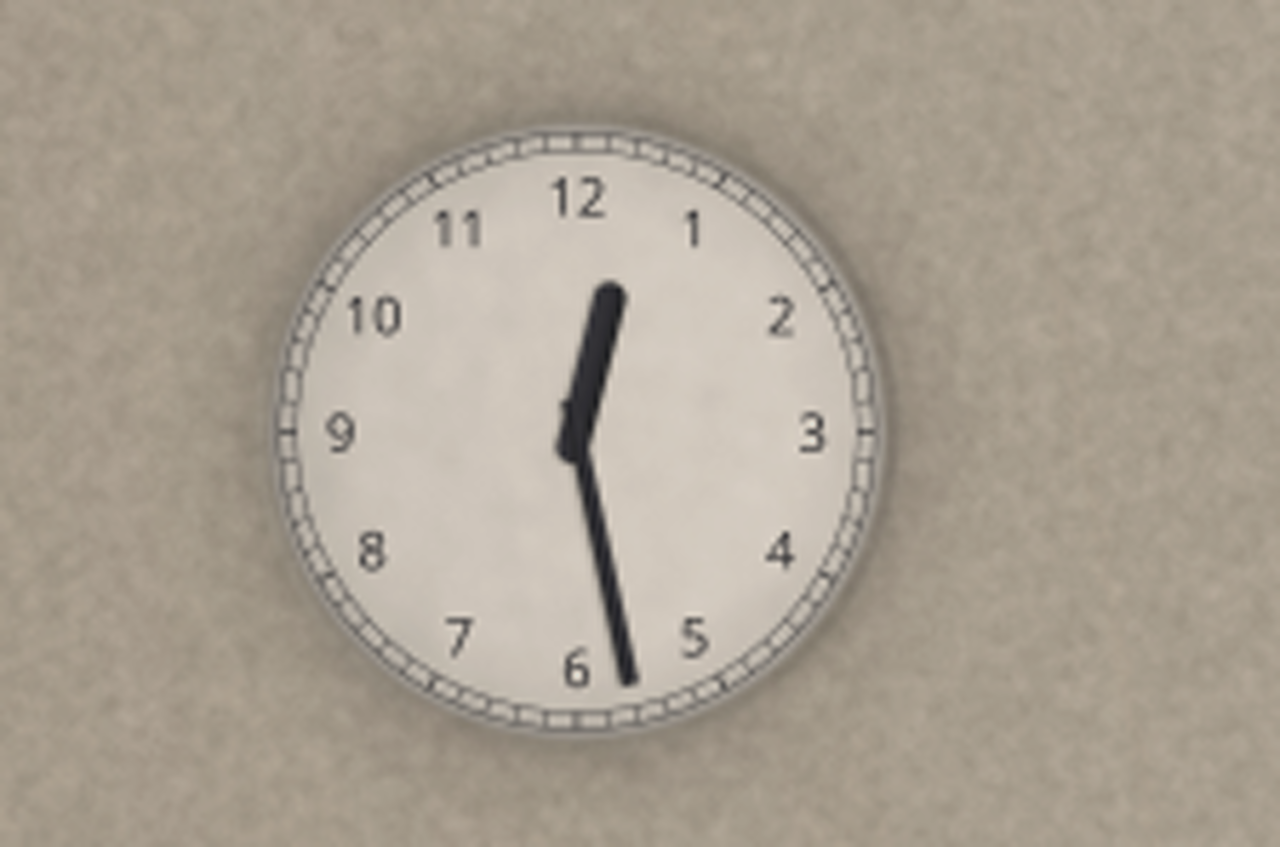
12:28
